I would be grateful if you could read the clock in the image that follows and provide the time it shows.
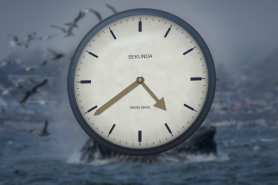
4:39
